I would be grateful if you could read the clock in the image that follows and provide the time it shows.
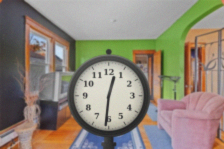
12:31
